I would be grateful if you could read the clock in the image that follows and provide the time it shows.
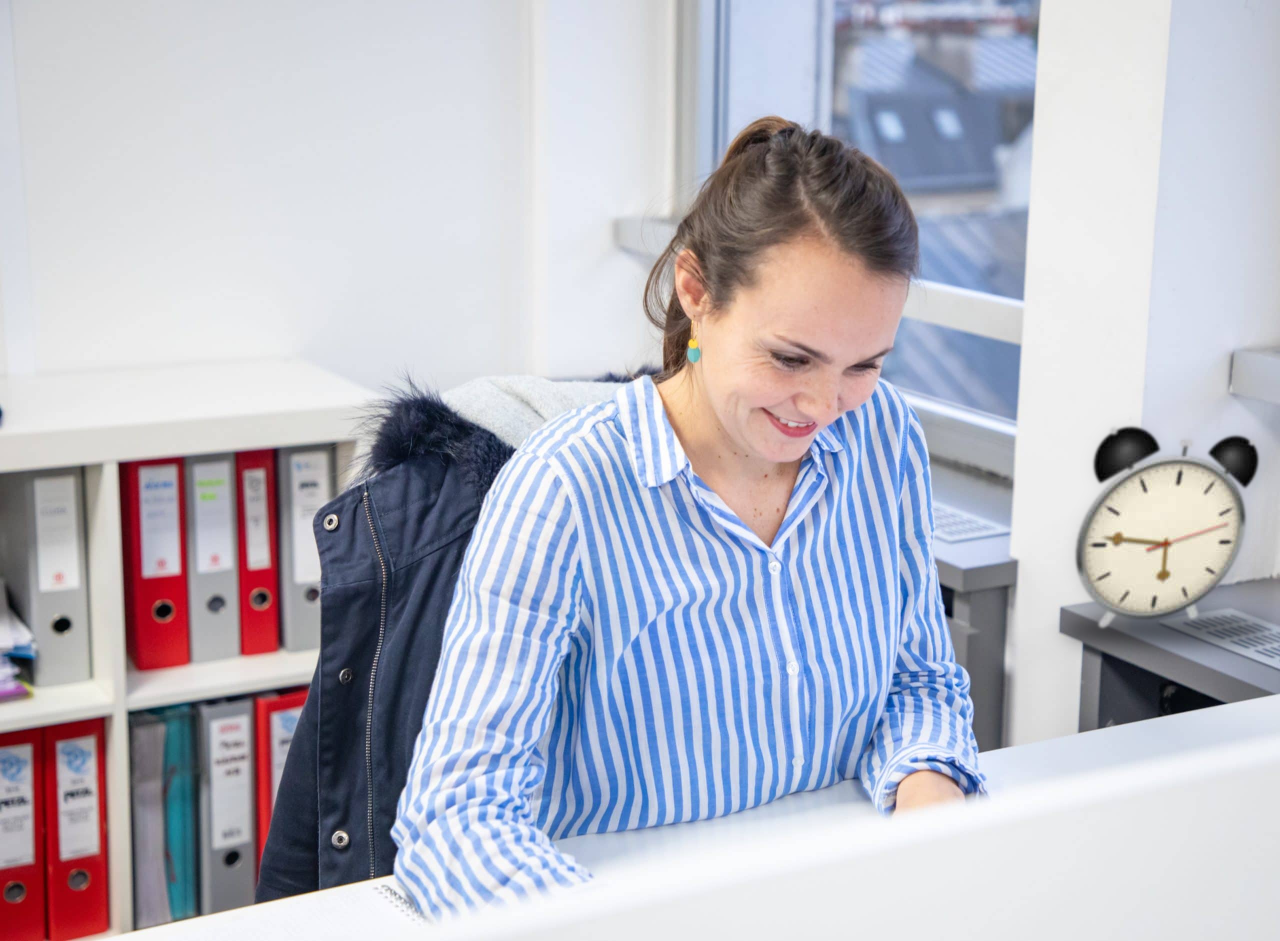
5:46:12
